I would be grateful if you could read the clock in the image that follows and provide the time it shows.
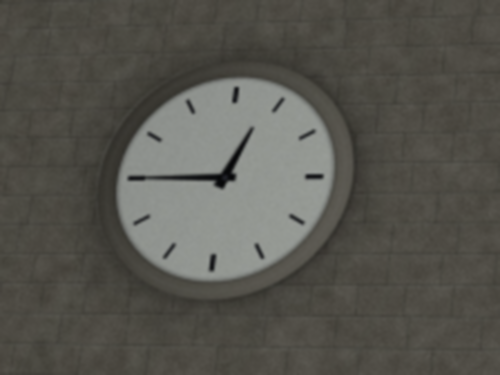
12:45
